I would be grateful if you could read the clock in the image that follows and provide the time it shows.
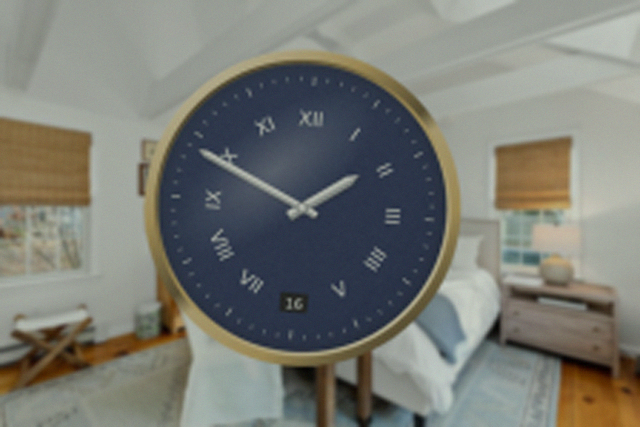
1:49
